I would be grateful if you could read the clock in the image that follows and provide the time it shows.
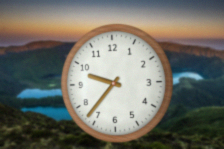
9:37
